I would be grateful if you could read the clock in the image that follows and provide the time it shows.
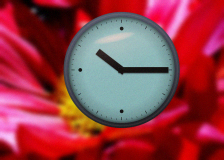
10:15
